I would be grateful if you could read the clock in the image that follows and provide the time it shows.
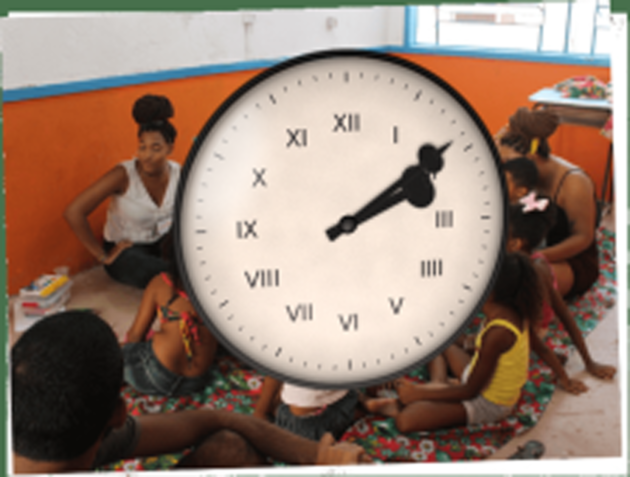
2:09
